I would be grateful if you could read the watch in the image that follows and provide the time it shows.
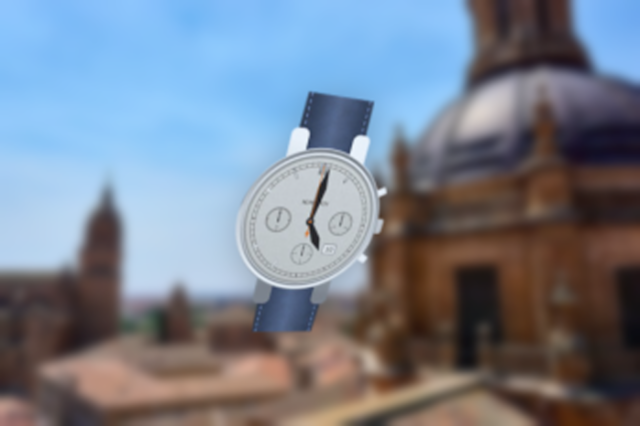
5:01
